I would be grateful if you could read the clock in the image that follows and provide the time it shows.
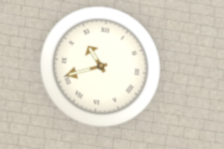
10:41
